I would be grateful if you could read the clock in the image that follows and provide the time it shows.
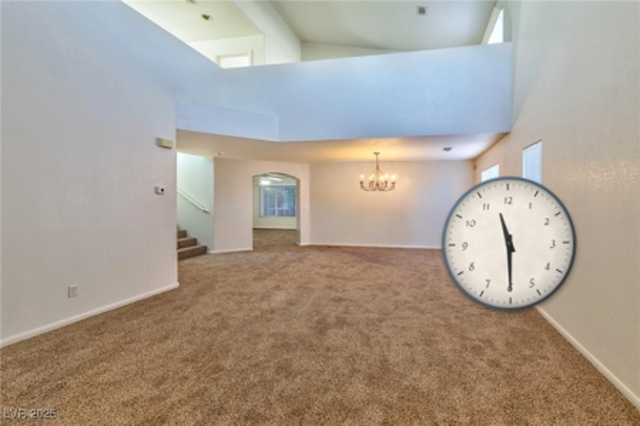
11:30
